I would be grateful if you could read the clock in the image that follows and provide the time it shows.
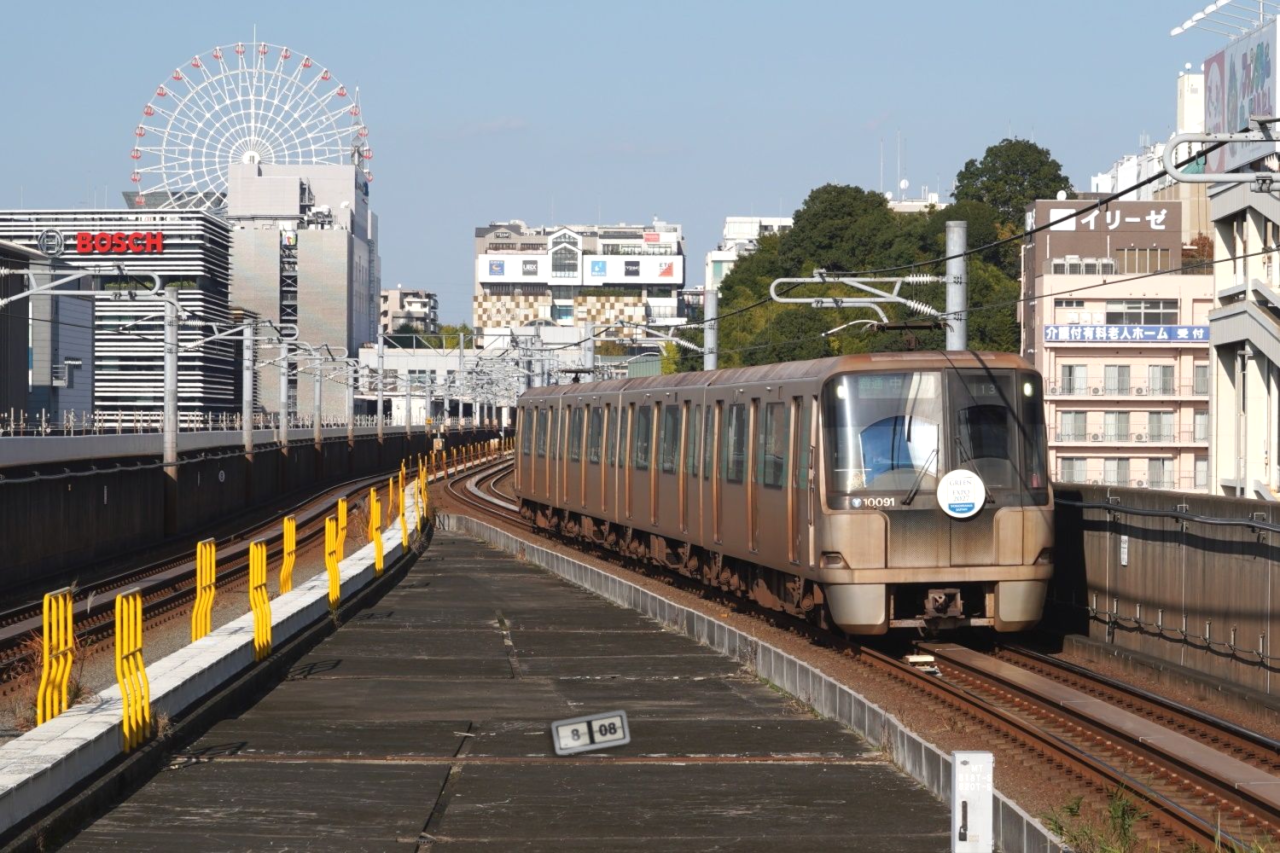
8:08
